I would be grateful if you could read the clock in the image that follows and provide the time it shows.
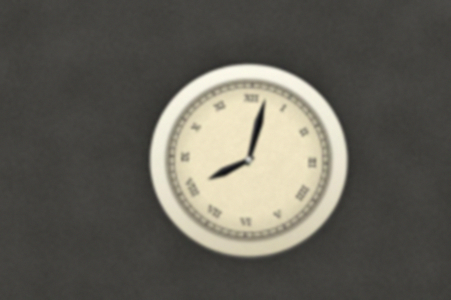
8:02
